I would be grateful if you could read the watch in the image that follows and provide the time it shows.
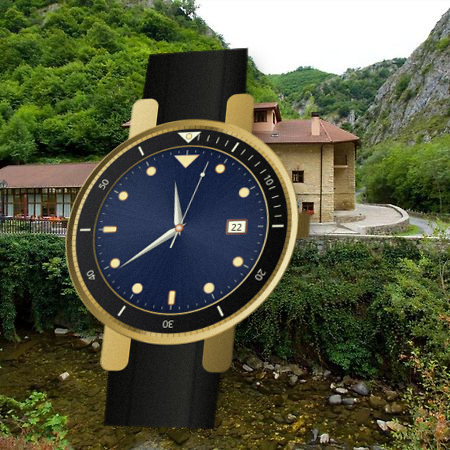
11:39:03
